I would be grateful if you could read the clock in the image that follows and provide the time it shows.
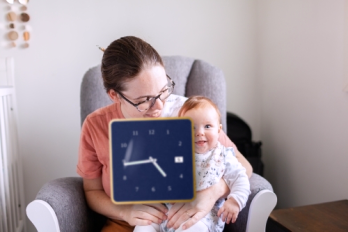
4:44
